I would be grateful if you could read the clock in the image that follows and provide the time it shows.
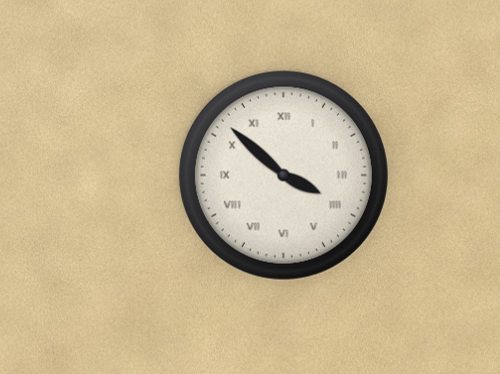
3:52
